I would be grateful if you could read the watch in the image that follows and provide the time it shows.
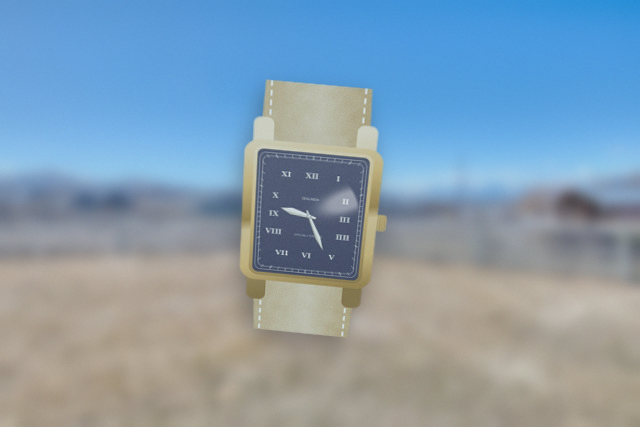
9:26
